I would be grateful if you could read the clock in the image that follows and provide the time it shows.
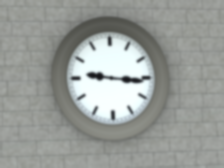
9:16
